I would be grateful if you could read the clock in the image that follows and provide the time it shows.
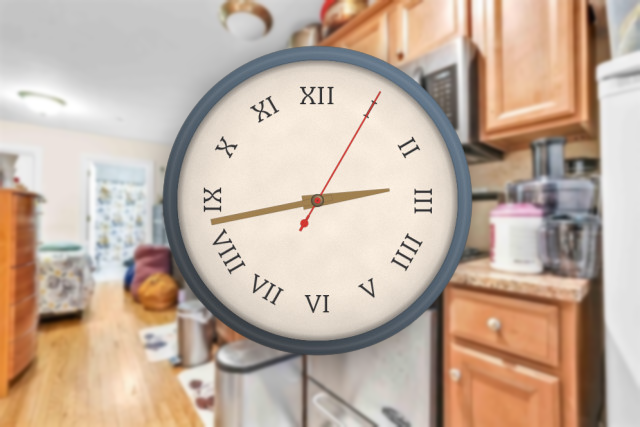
2:43:05
